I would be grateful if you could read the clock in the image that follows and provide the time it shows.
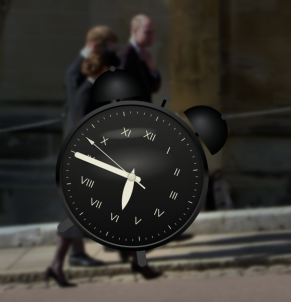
5:44:48
